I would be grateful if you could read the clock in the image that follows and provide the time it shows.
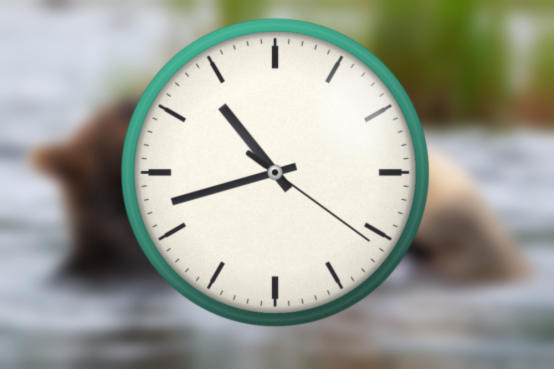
10:42:21
